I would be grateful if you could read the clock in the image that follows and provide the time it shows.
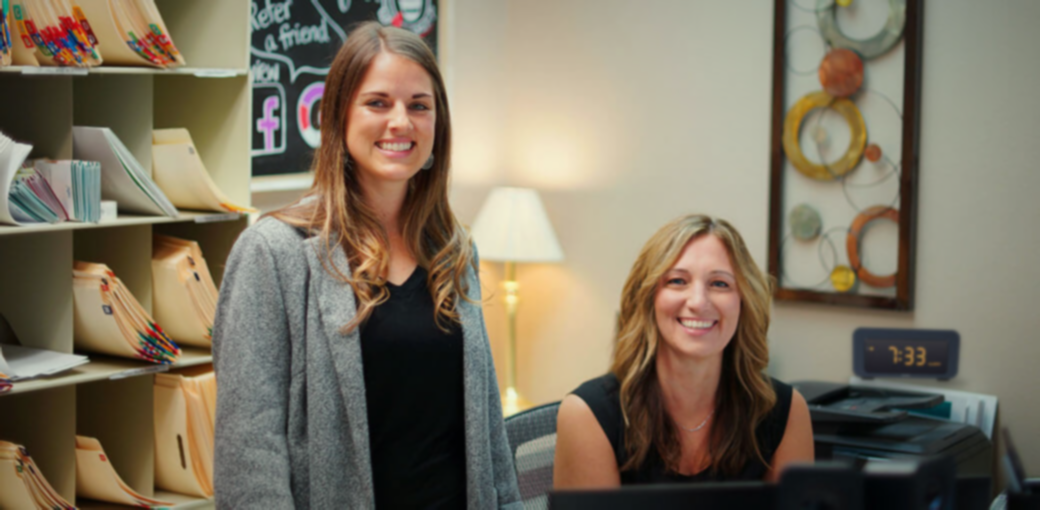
7:33
